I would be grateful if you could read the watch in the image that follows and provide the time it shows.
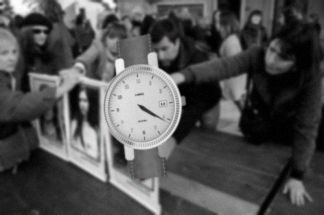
4:21
